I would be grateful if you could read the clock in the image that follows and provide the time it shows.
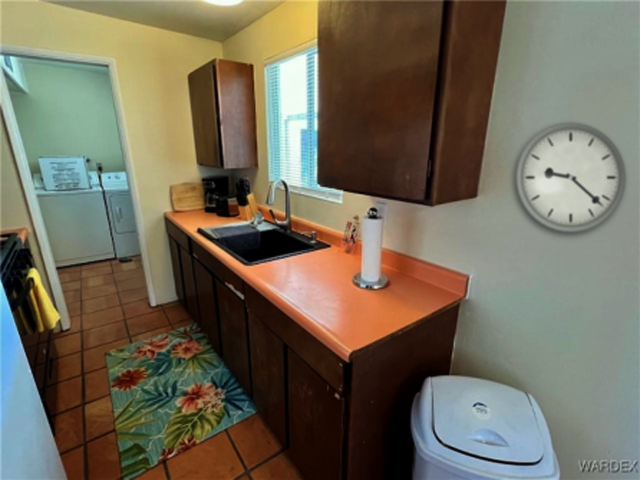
9:22
